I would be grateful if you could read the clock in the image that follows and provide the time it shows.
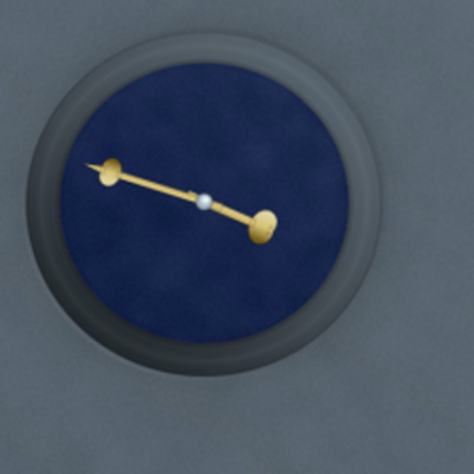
3:48
